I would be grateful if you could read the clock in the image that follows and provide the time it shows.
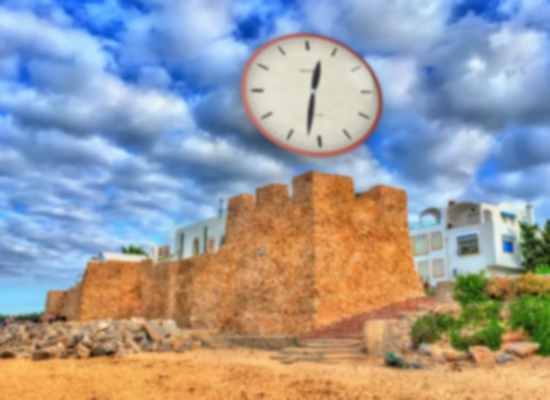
12:32
